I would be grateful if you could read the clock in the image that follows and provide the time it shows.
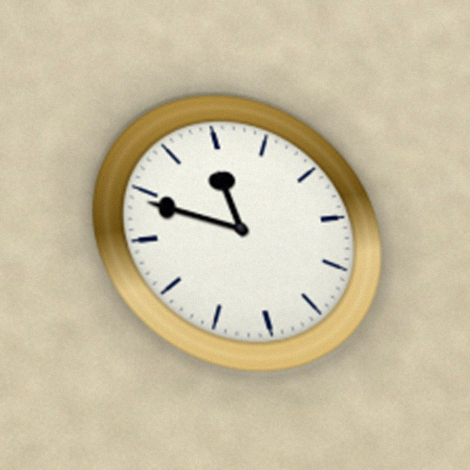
11:49
